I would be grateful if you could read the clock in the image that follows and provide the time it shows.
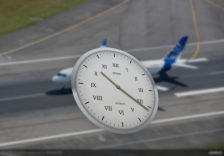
10:21
